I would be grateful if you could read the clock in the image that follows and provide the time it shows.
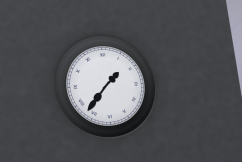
1:37
